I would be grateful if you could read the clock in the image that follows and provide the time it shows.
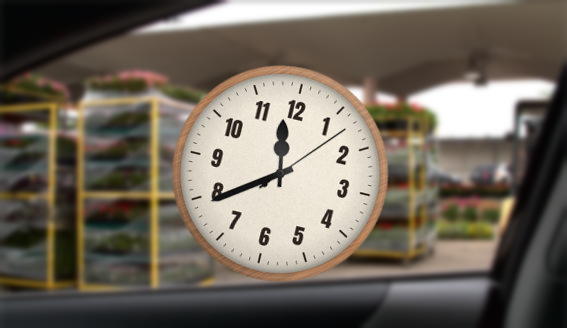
11:39:07
